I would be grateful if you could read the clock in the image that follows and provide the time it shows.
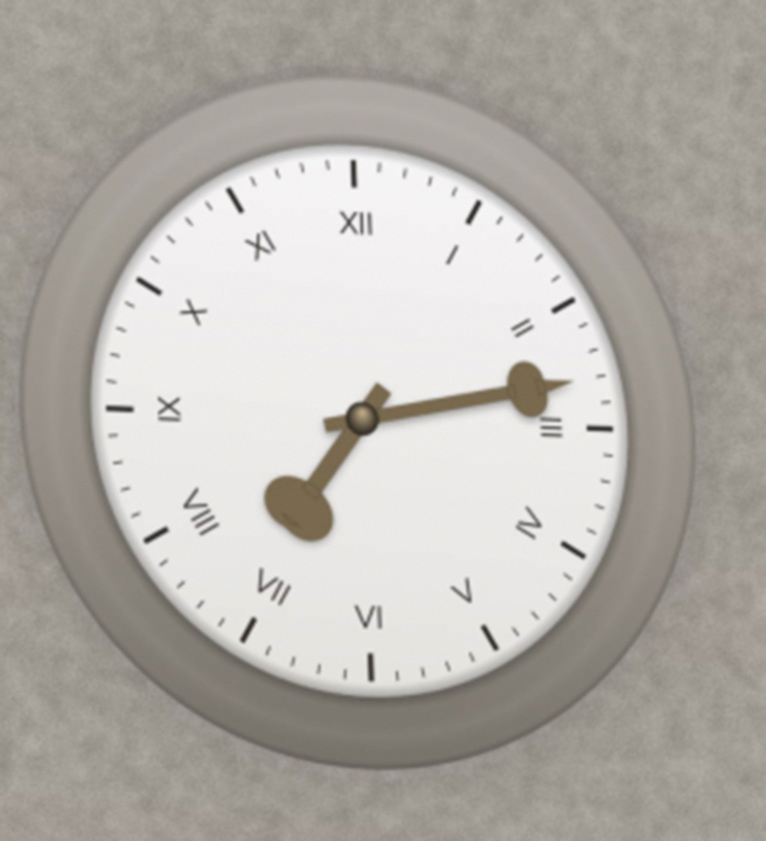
7:13
